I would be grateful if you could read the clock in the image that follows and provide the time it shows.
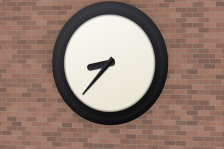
8:37
